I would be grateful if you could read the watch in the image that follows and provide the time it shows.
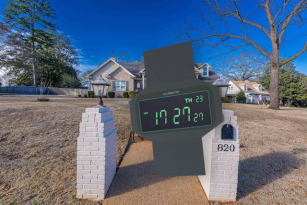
17:27:27
